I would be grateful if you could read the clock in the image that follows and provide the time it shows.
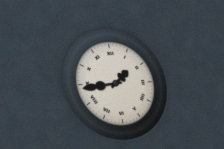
1:44
